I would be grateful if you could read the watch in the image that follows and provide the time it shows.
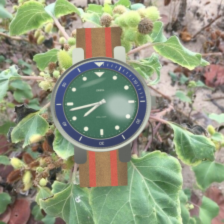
7:43
